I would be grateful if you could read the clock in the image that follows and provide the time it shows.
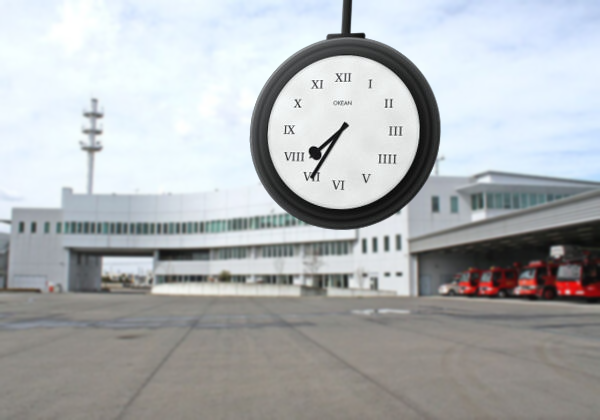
7:35
